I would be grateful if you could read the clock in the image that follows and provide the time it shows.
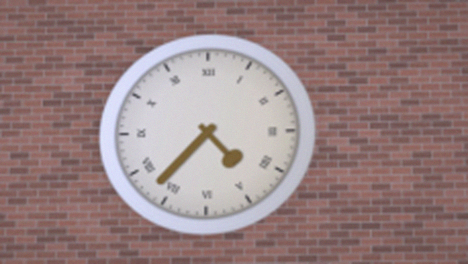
4:37
